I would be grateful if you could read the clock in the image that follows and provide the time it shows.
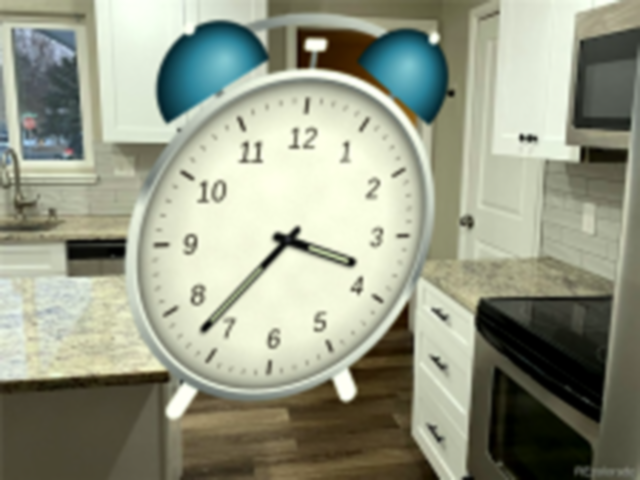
3:37
